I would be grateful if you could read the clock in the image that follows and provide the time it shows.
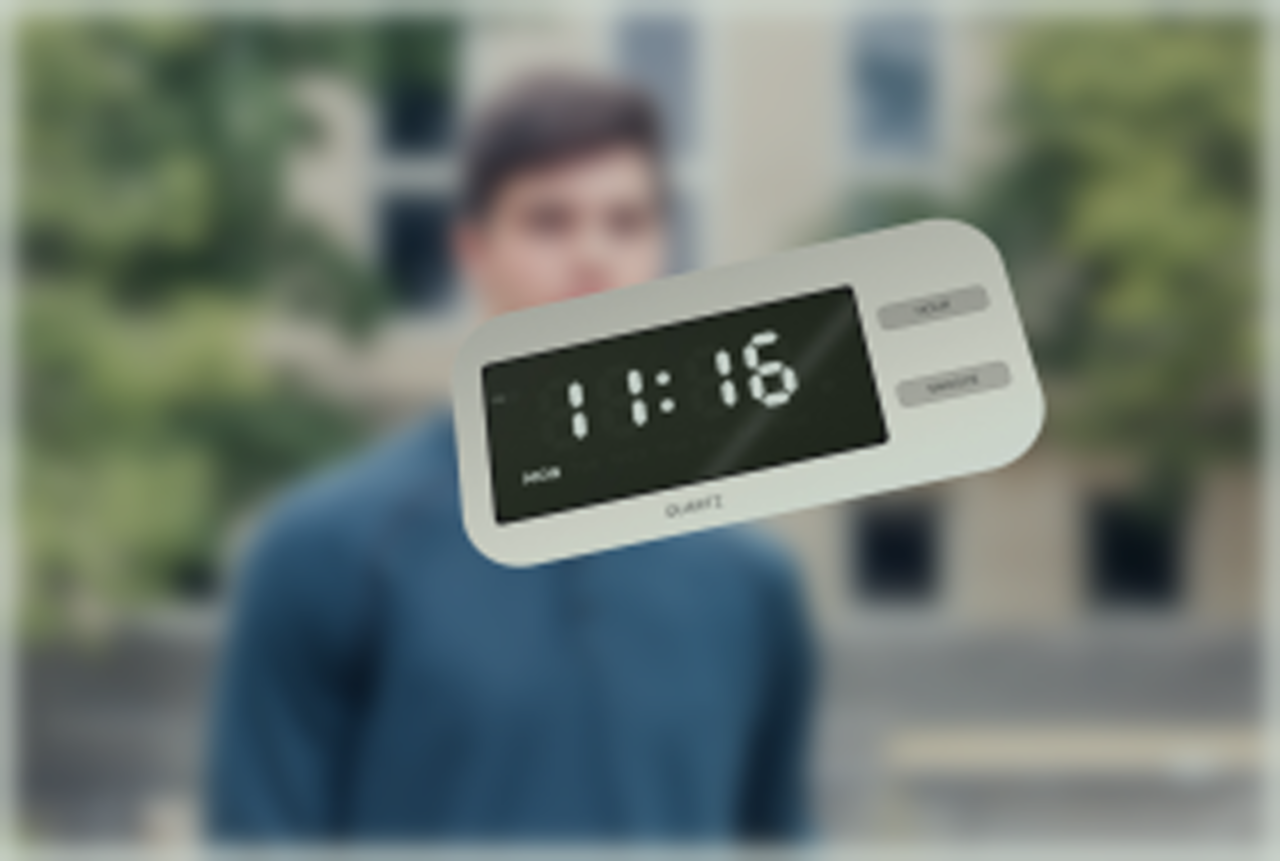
11:16
